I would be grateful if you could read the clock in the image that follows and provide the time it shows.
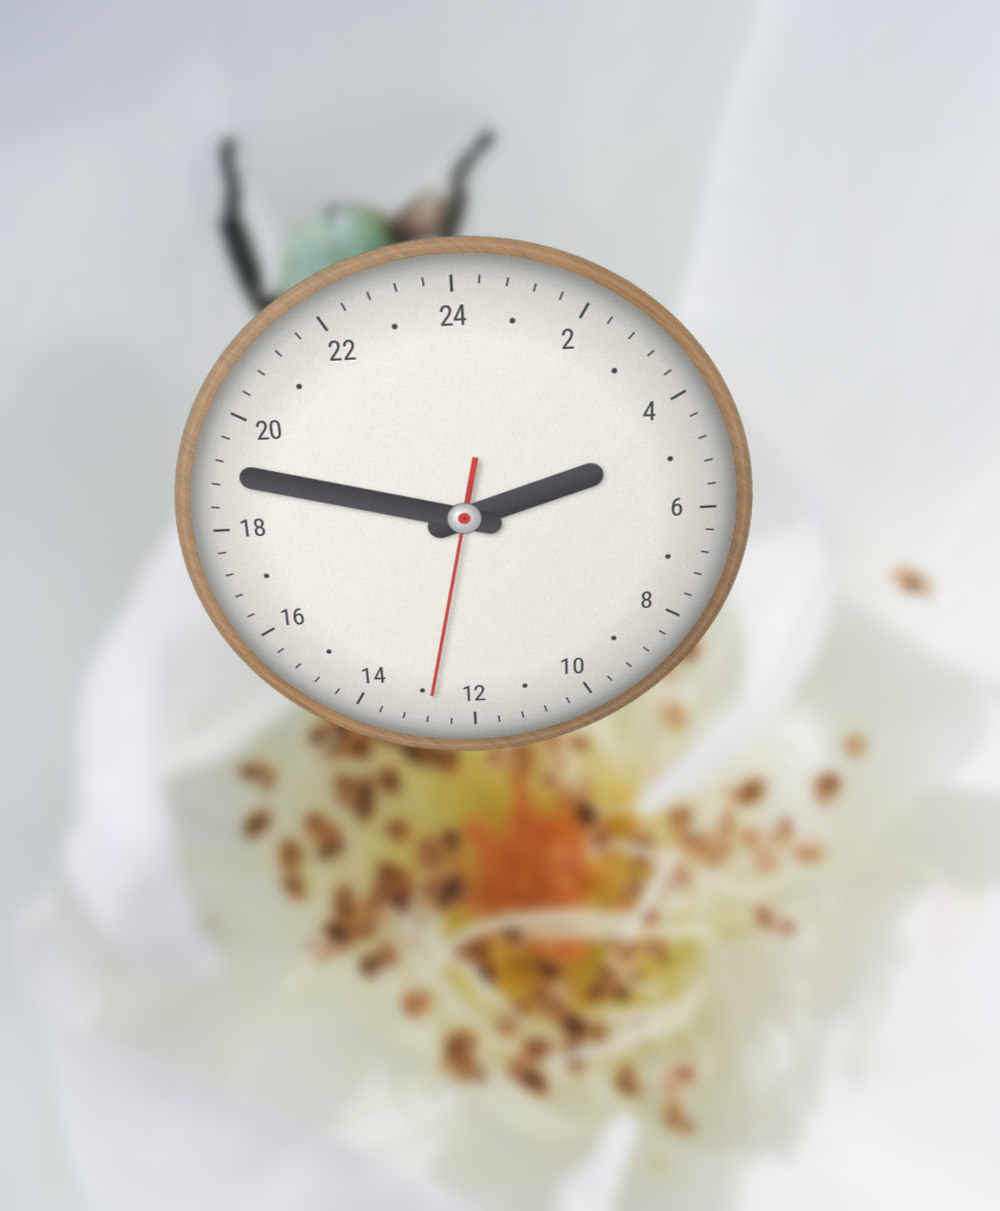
4:47:32
